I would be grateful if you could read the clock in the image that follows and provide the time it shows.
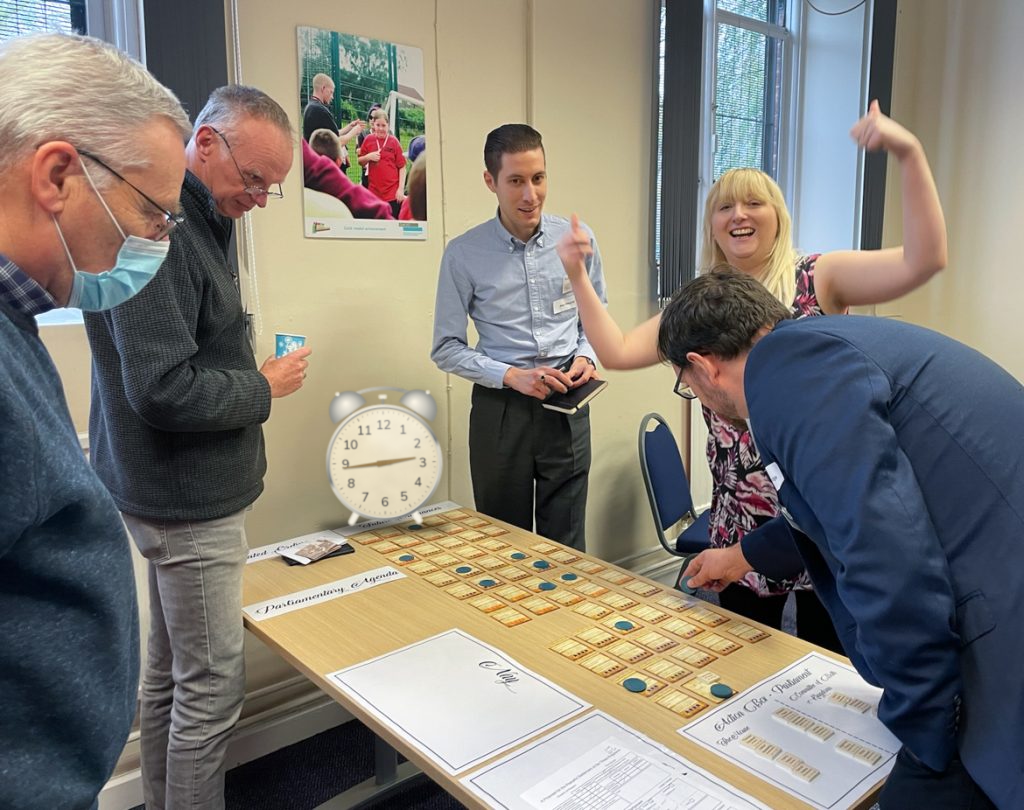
2:44
